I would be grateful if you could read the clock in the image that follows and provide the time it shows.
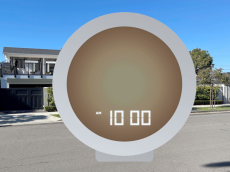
10:00
